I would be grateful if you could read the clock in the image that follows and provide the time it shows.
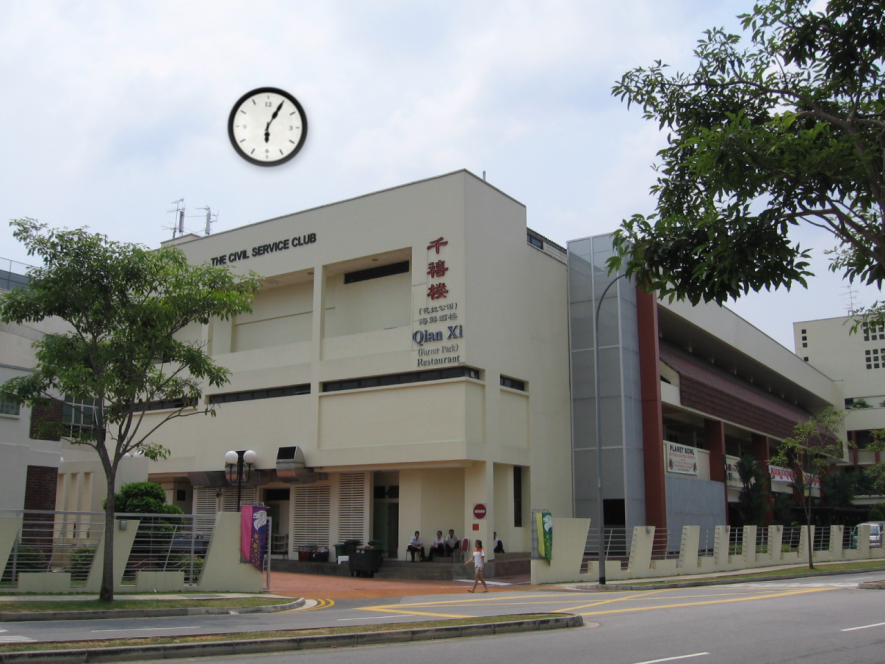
6:05
